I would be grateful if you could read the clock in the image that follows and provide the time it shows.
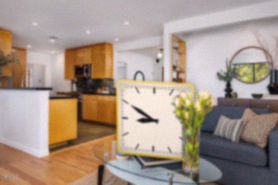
8:50
